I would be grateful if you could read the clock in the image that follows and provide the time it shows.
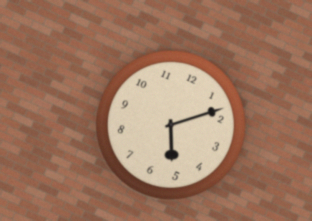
5:08
